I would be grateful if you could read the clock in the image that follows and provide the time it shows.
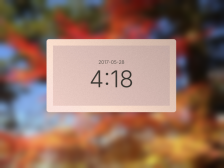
4:18
